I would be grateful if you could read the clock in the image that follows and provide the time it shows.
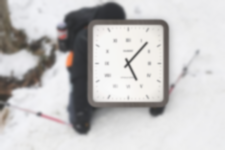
5:07
